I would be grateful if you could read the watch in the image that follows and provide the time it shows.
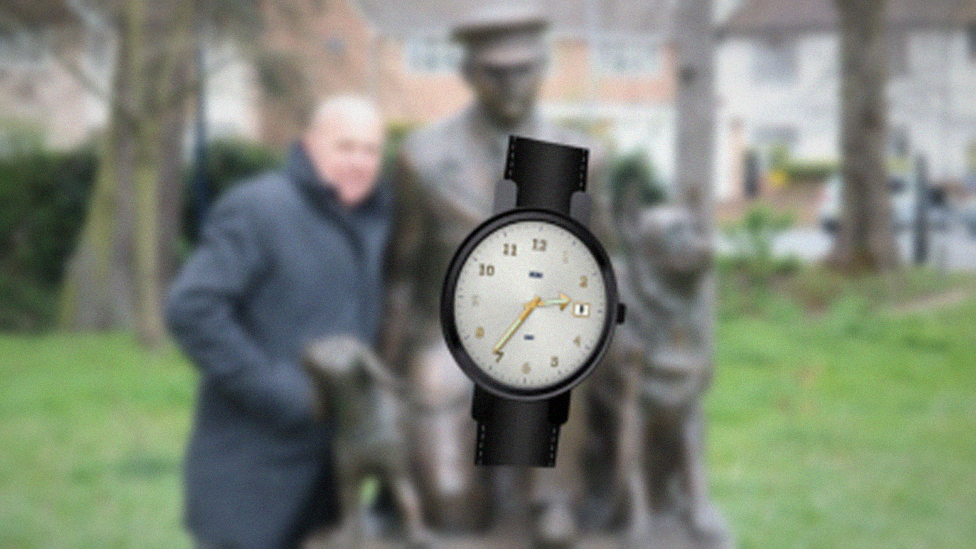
2:36
